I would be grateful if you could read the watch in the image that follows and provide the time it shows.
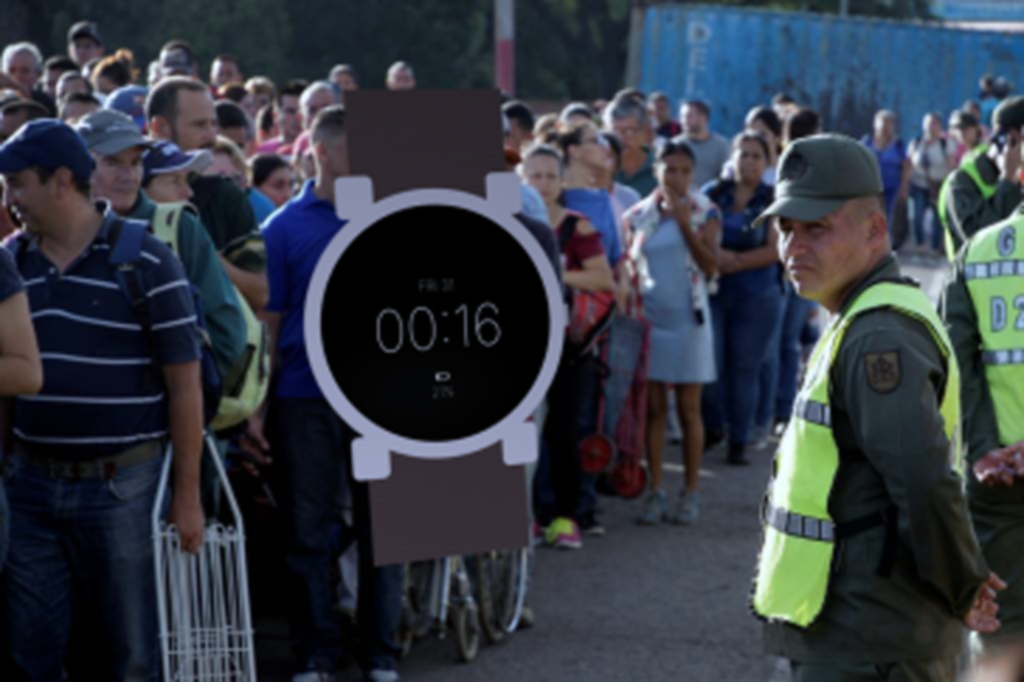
0:16
